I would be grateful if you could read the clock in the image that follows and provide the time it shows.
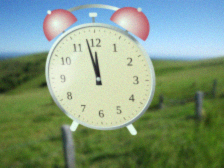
11:58
